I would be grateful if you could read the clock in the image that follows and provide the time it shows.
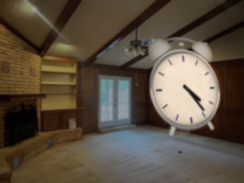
4:24
